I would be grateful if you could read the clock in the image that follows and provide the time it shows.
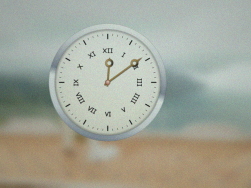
12:09
